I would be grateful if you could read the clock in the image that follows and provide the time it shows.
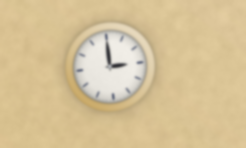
3:00
